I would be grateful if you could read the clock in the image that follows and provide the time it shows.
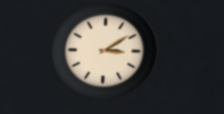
3:09
